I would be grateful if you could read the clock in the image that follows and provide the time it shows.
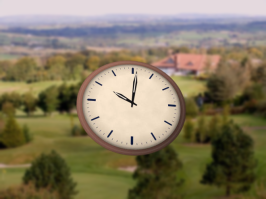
10:01
